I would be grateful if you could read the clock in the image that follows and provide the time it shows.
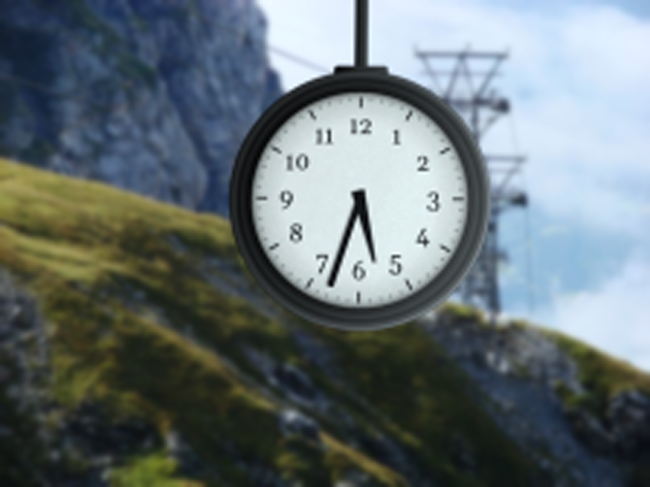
5:33
